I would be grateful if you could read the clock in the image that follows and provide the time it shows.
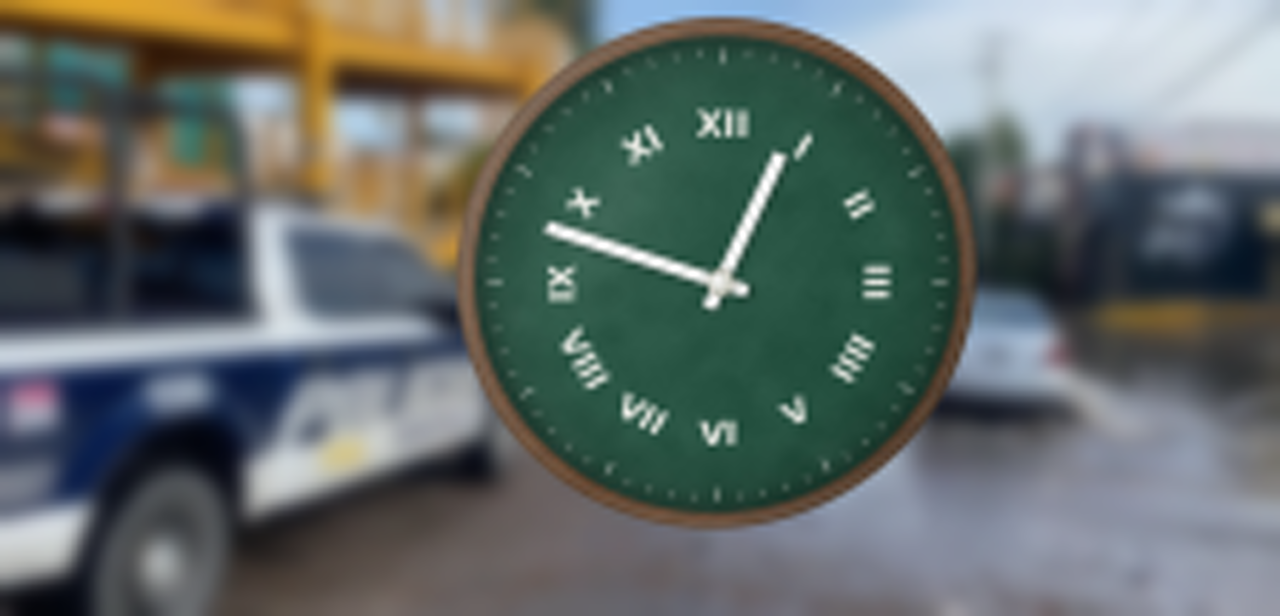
12:48
